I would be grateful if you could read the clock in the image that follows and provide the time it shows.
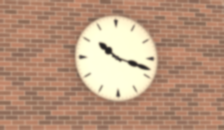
10:18
